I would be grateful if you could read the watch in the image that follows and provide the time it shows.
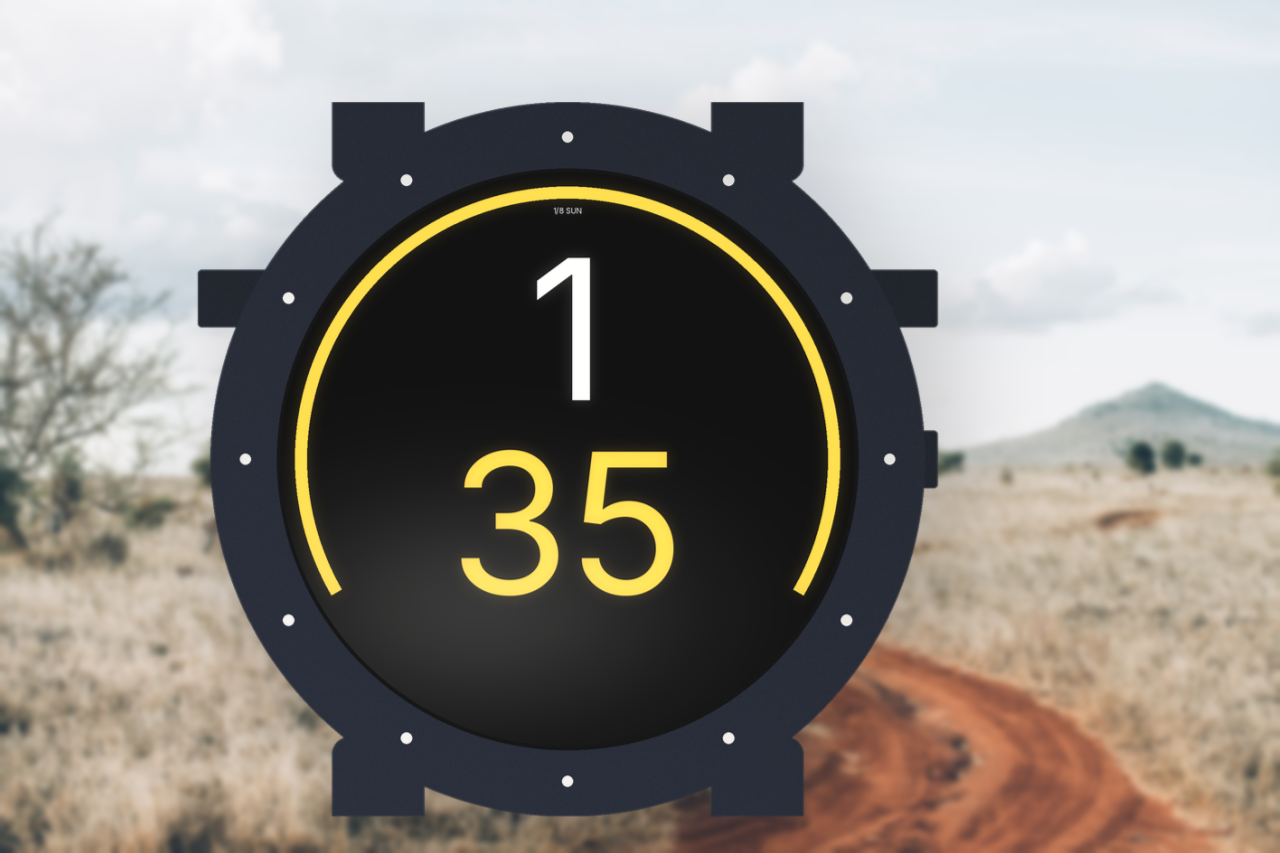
1:35
